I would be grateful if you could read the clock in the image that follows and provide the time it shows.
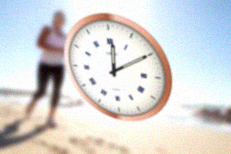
12:10
